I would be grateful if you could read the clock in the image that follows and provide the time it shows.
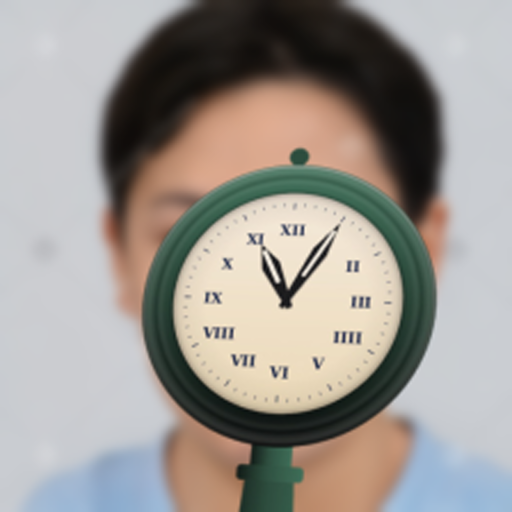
11:05
